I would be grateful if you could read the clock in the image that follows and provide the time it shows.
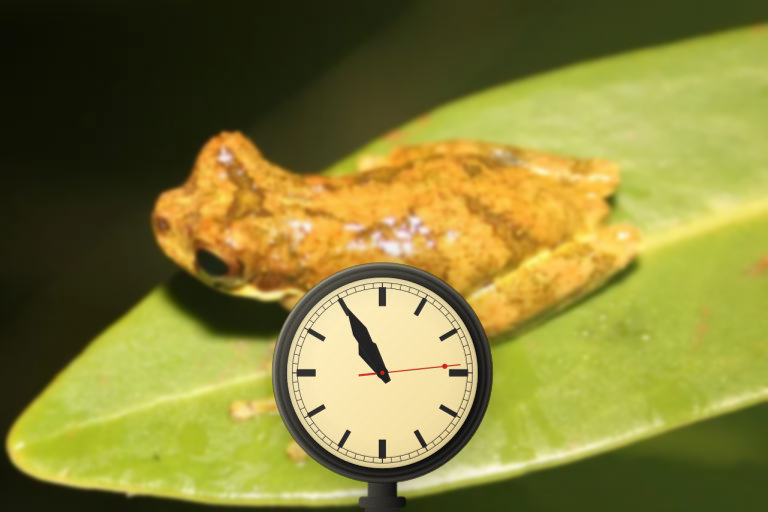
10:55:14
